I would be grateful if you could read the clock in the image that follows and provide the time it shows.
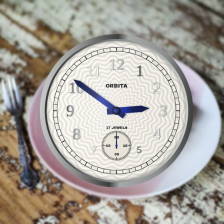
2:51
